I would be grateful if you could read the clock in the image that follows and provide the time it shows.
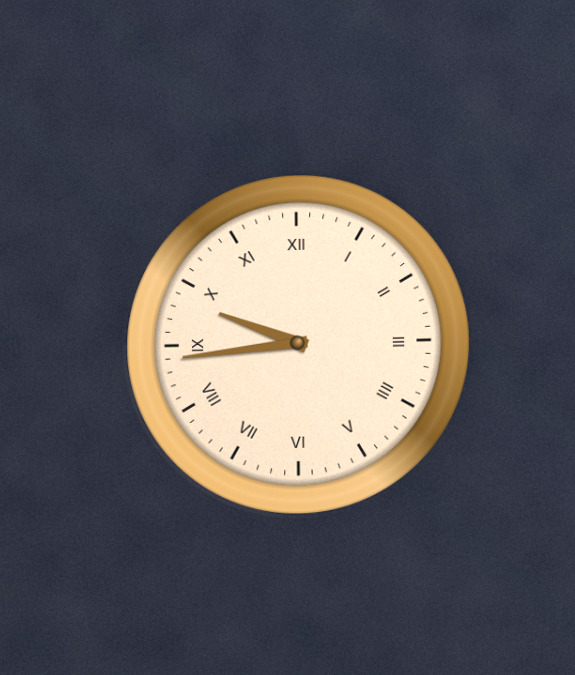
9:44
